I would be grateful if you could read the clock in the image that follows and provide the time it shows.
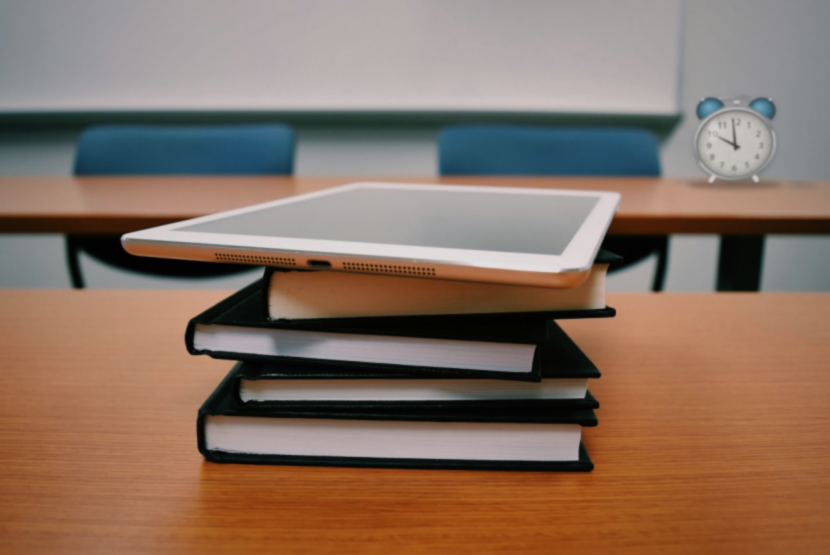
9:59
